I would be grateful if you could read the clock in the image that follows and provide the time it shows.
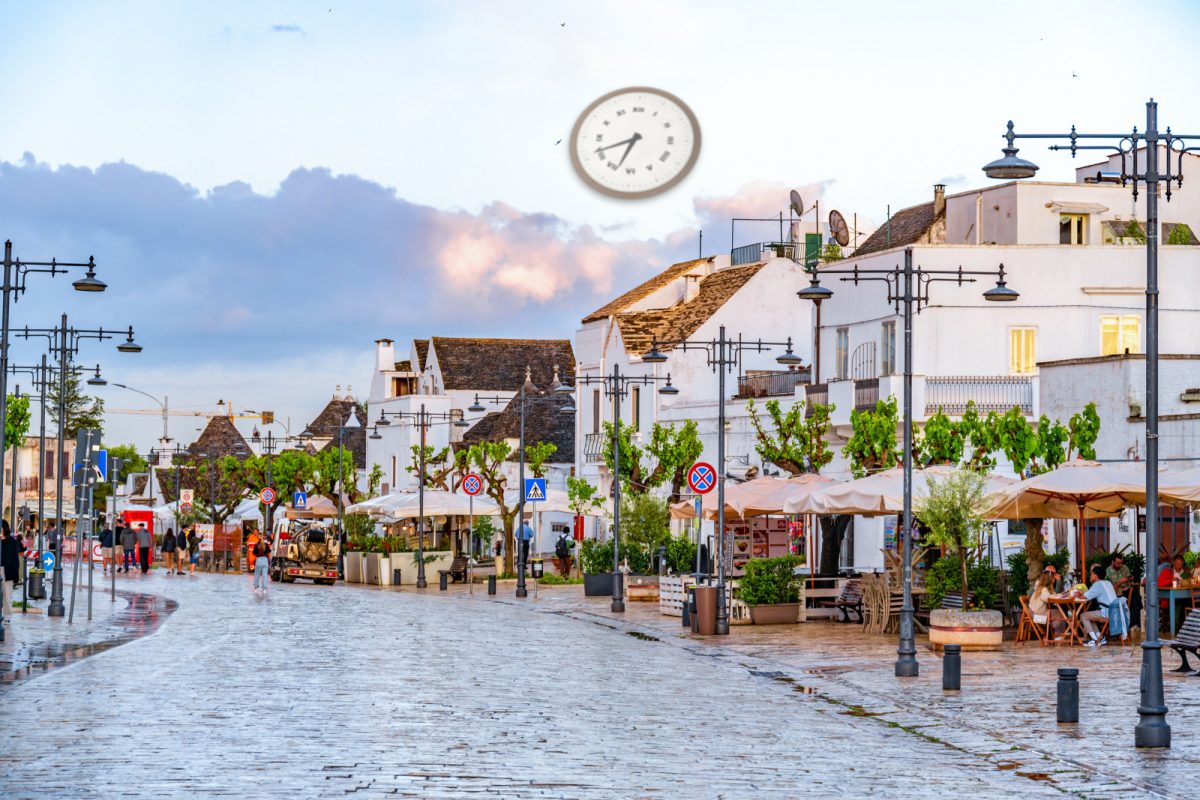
6:41
